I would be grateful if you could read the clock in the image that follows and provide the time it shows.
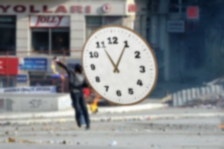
11:05
